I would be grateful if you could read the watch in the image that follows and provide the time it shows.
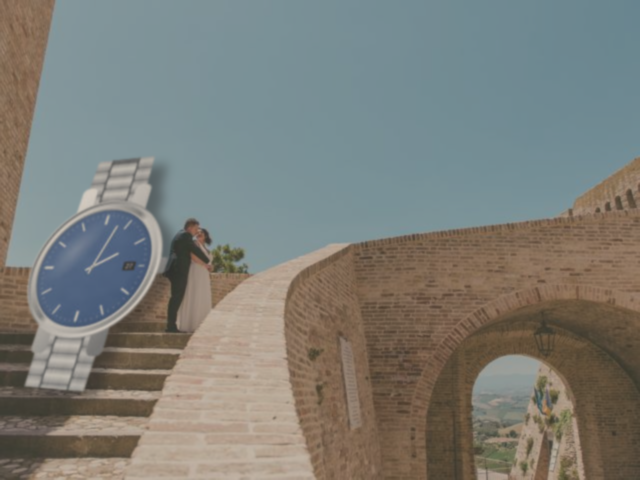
2:03
